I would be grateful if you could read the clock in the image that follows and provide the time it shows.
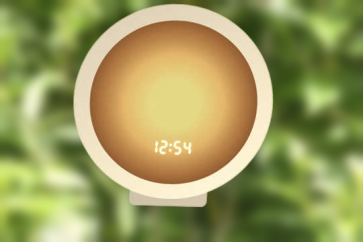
12:54
